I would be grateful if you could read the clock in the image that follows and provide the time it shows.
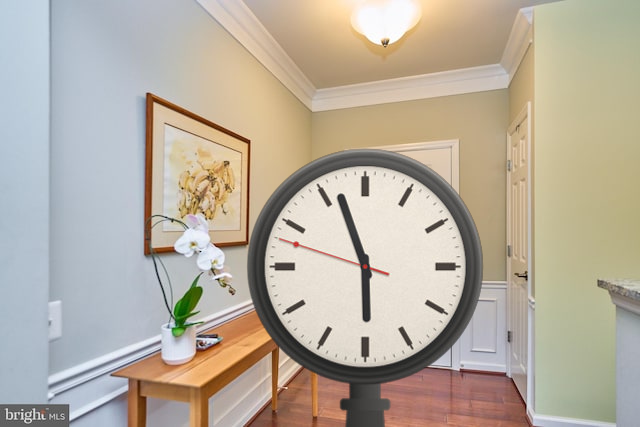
5:56:48
